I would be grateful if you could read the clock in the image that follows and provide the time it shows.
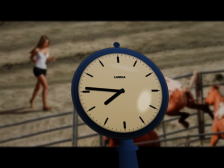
7:46
